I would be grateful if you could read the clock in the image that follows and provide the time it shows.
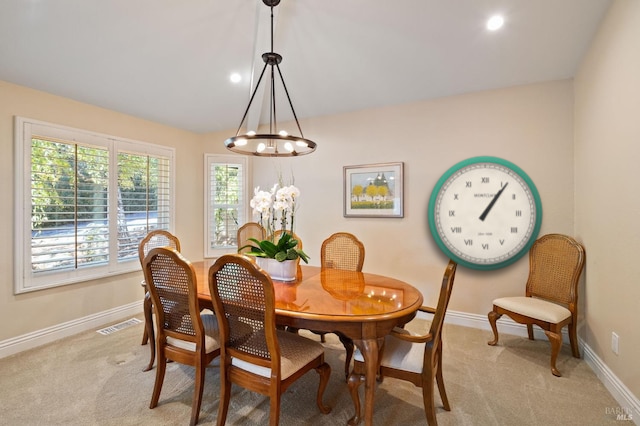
1:06
